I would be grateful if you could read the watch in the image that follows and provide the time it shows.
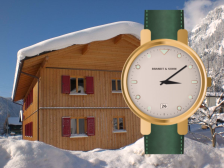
3:09
